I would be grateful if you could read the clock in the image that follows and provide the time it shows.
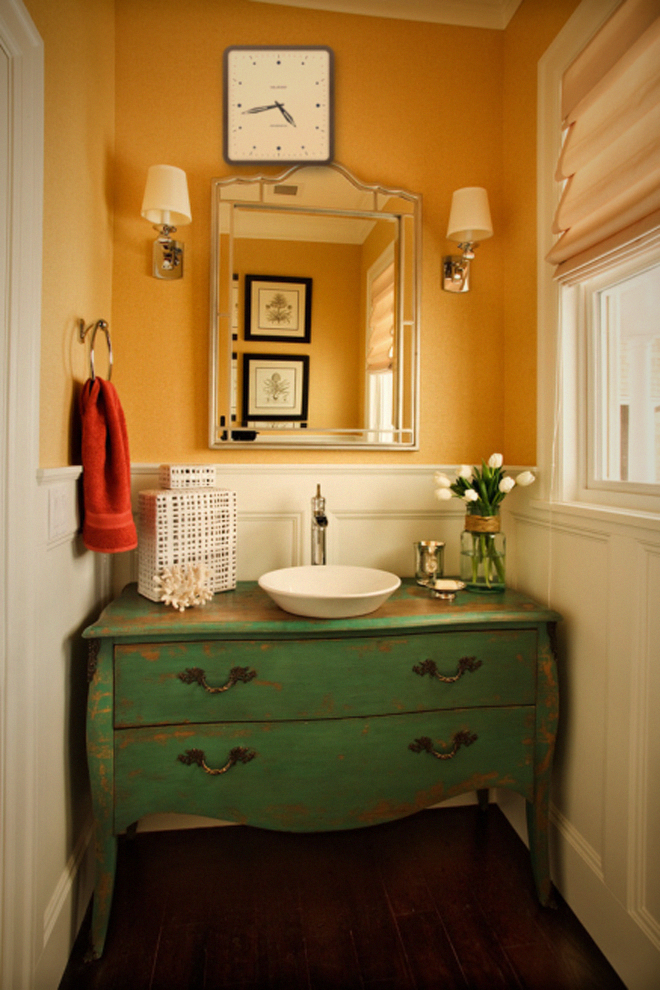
4:43
